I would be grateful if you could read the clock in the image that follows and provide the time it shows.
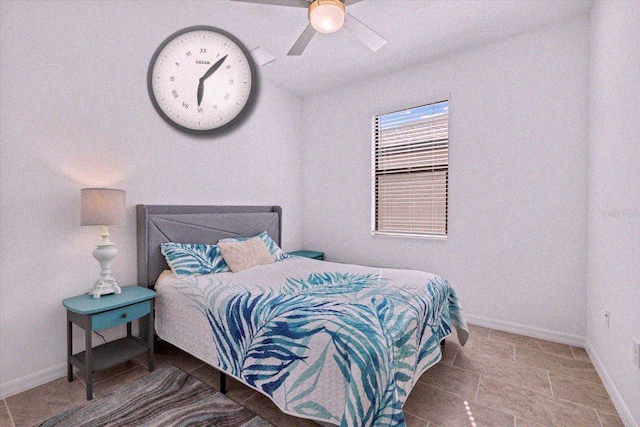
6:07
